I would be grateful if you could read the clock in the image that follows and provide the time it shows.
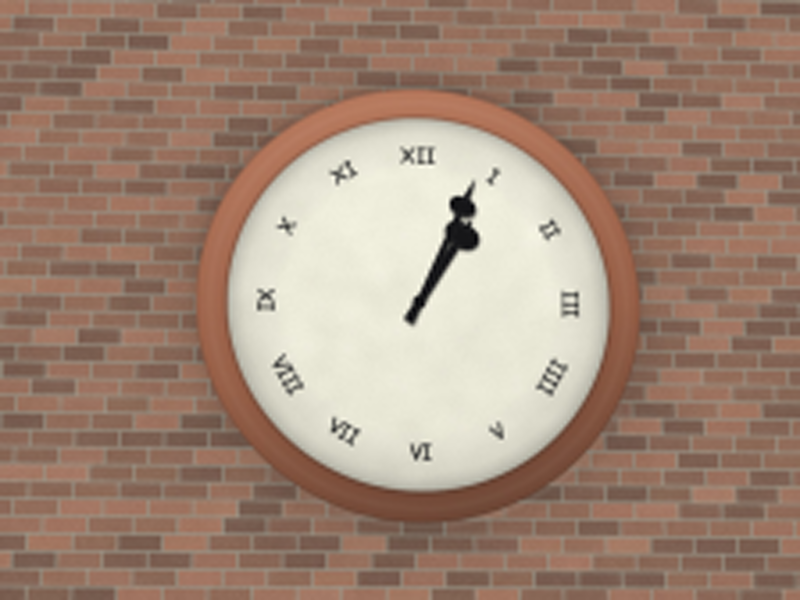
1:04
